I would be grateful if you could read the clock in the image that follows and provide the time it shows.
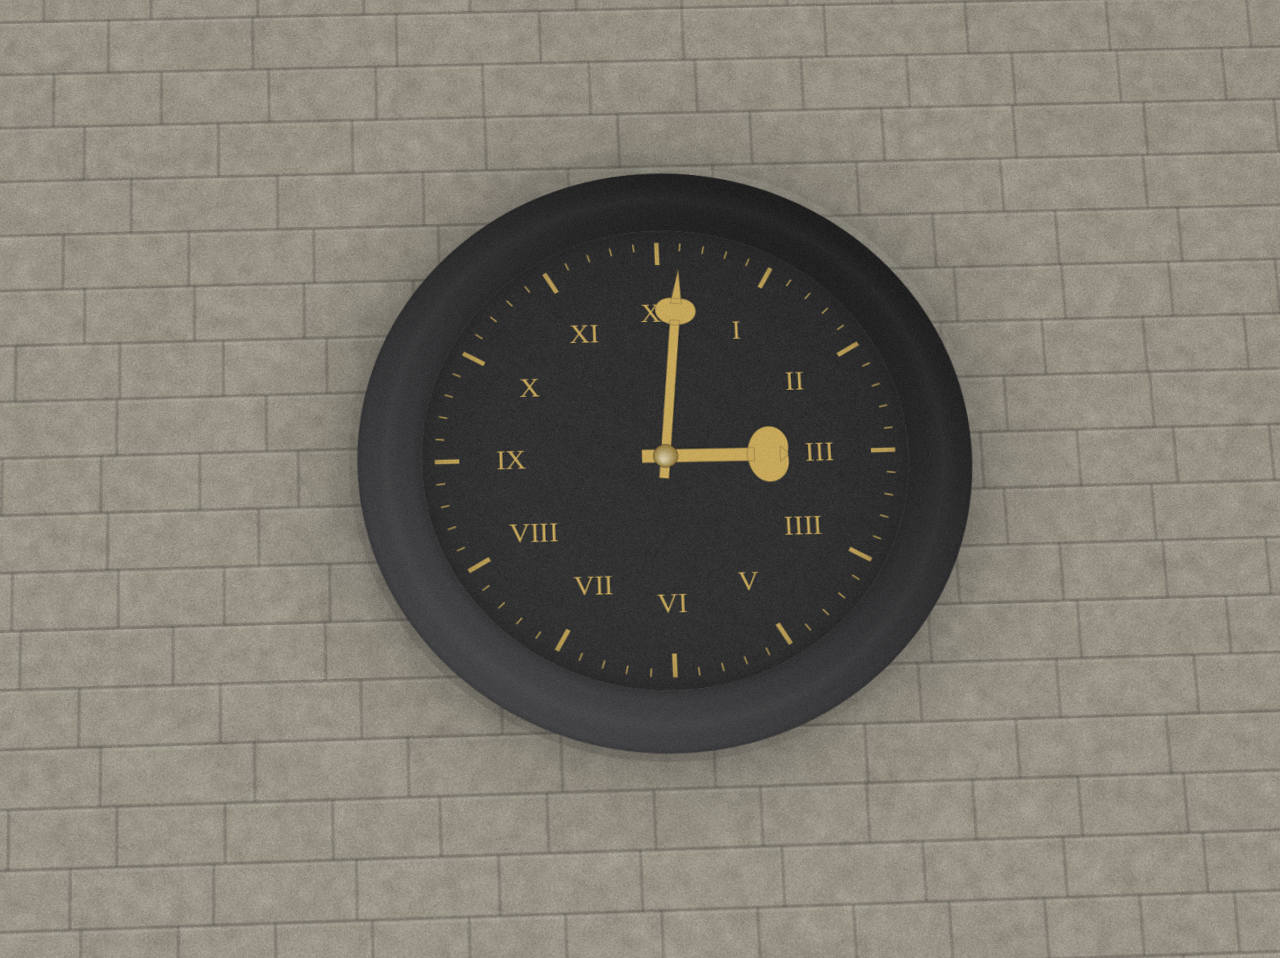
3:01
